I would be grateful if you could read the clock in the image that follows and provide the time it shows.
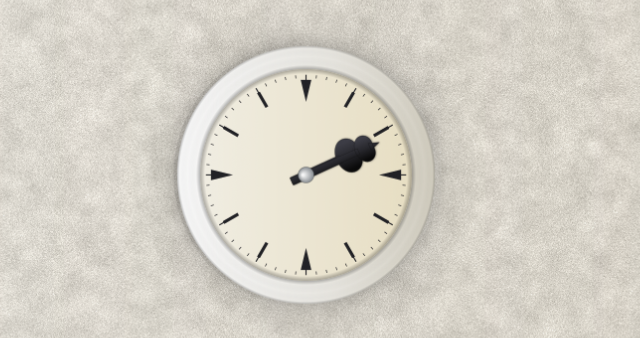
2:11
